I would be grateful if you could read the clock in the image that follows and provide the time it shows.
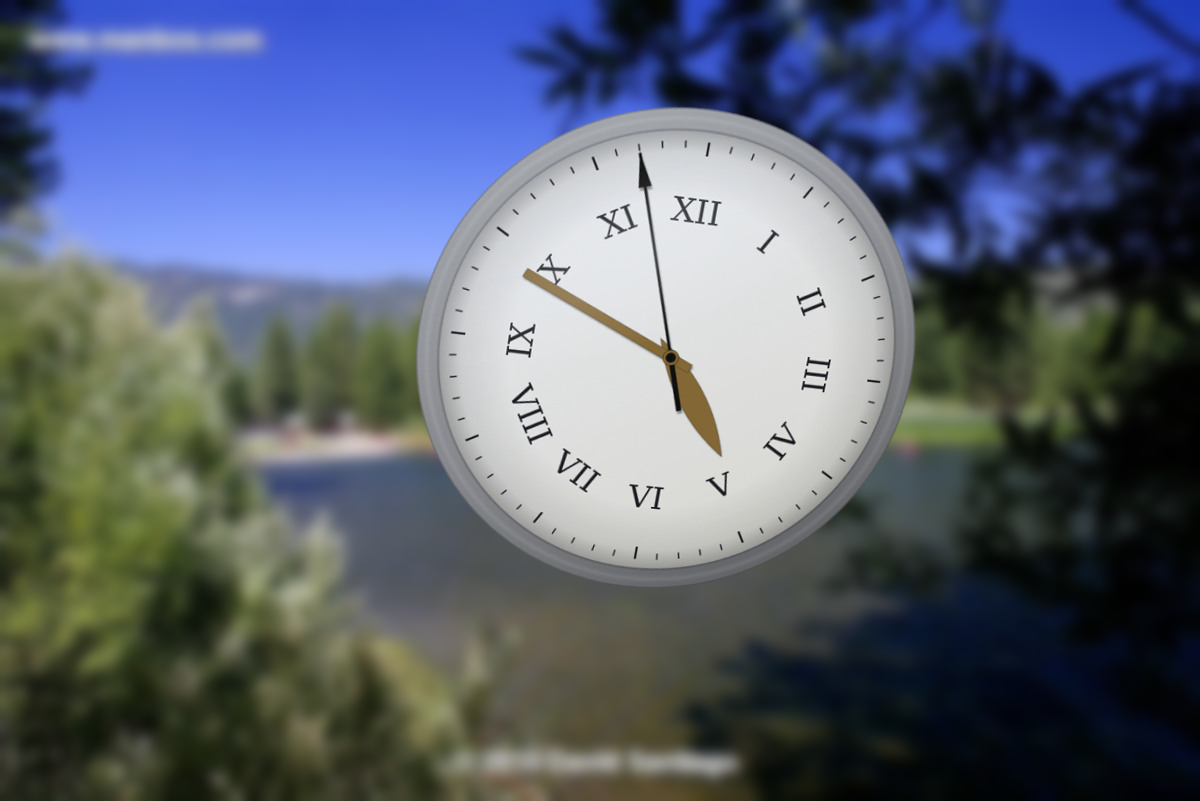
4:48:57
